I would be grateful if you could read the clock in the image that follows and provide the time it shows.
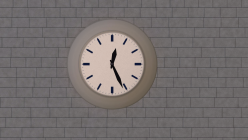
12:26
